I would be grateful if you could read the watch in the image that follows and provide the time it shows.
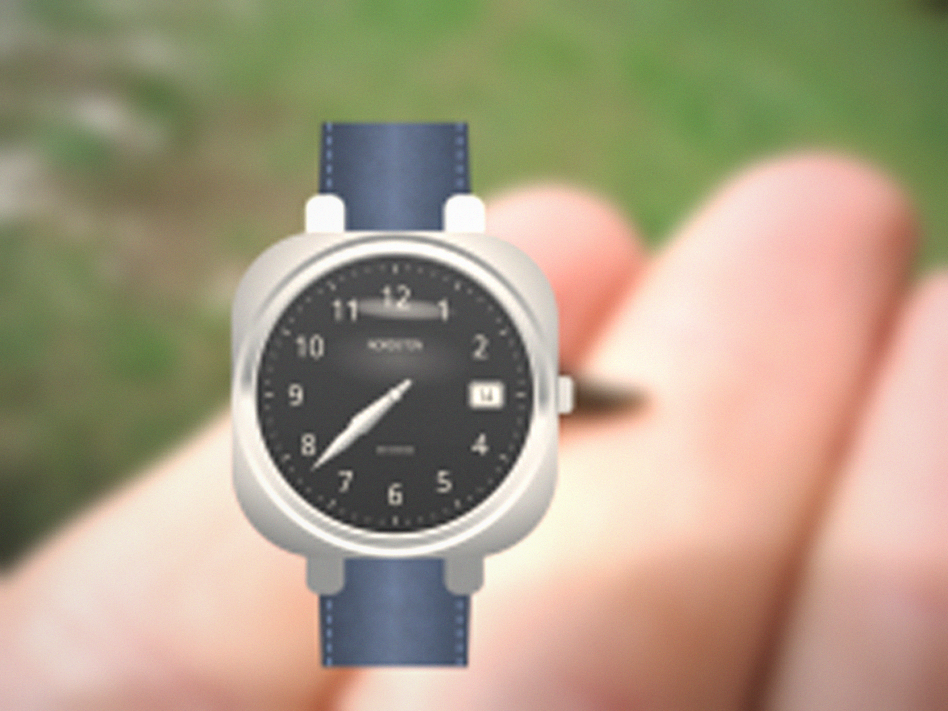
7:38
